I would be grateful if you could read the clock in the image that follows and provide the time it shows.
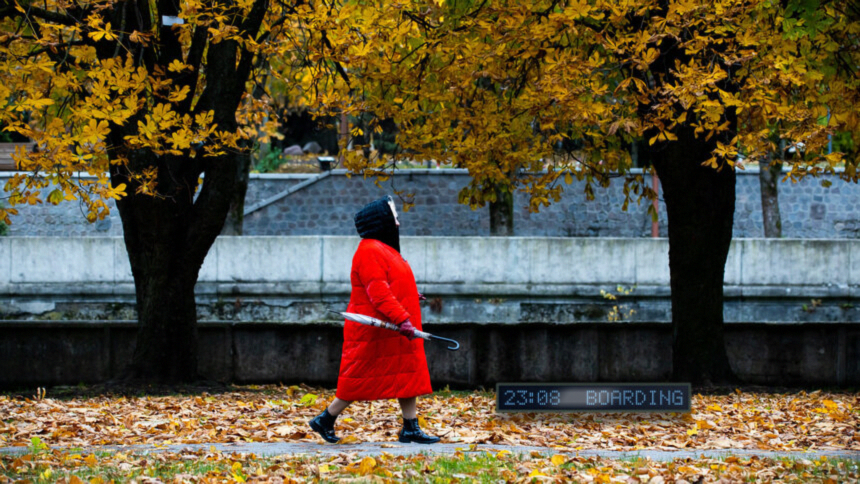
23:08
